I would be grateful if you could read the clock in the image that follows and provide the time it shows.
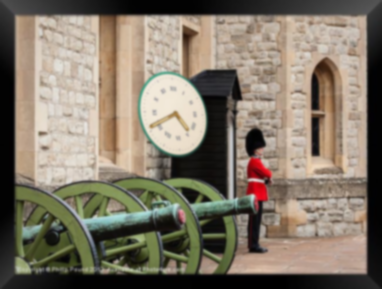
4:41
